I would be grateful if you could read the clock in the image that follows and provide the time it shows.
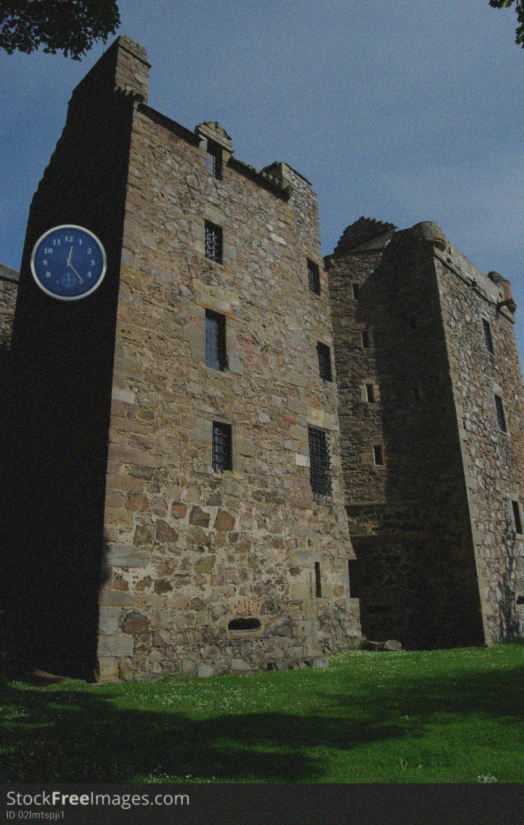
12:24
